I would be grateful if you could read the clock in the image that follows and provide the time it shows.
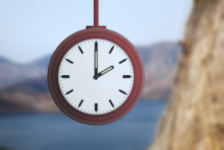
2:00
